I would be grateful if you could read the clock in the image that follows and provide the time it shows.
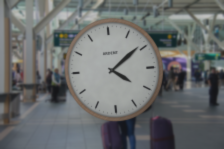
4:09
